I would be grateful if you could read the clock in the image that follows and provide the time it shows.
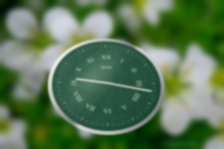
9:17
